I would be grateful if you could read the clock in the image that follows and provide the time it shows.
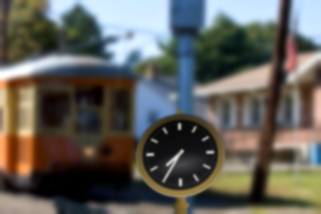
7:35
